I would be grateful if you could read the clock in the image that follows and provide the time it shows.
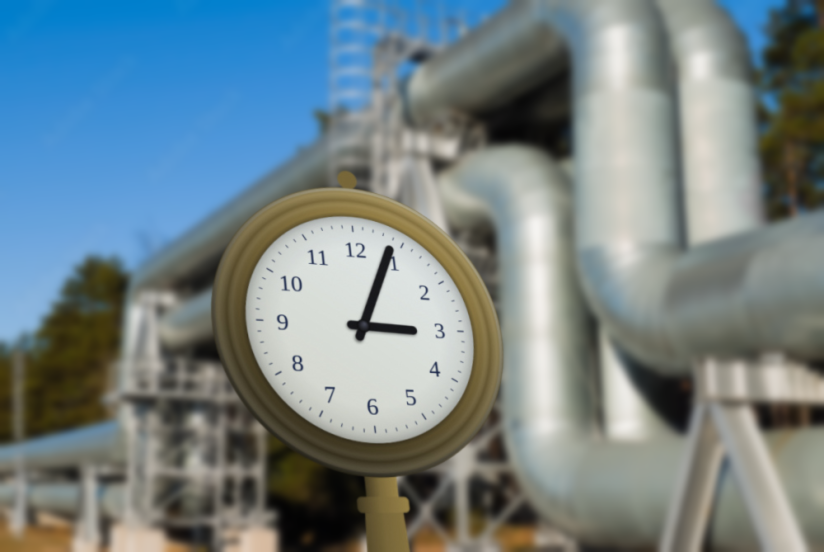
3:04
